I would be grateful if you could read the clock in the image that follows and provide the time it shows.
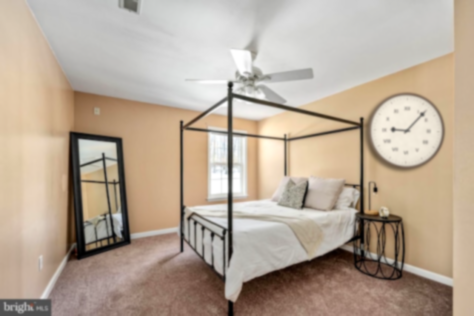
9:07
